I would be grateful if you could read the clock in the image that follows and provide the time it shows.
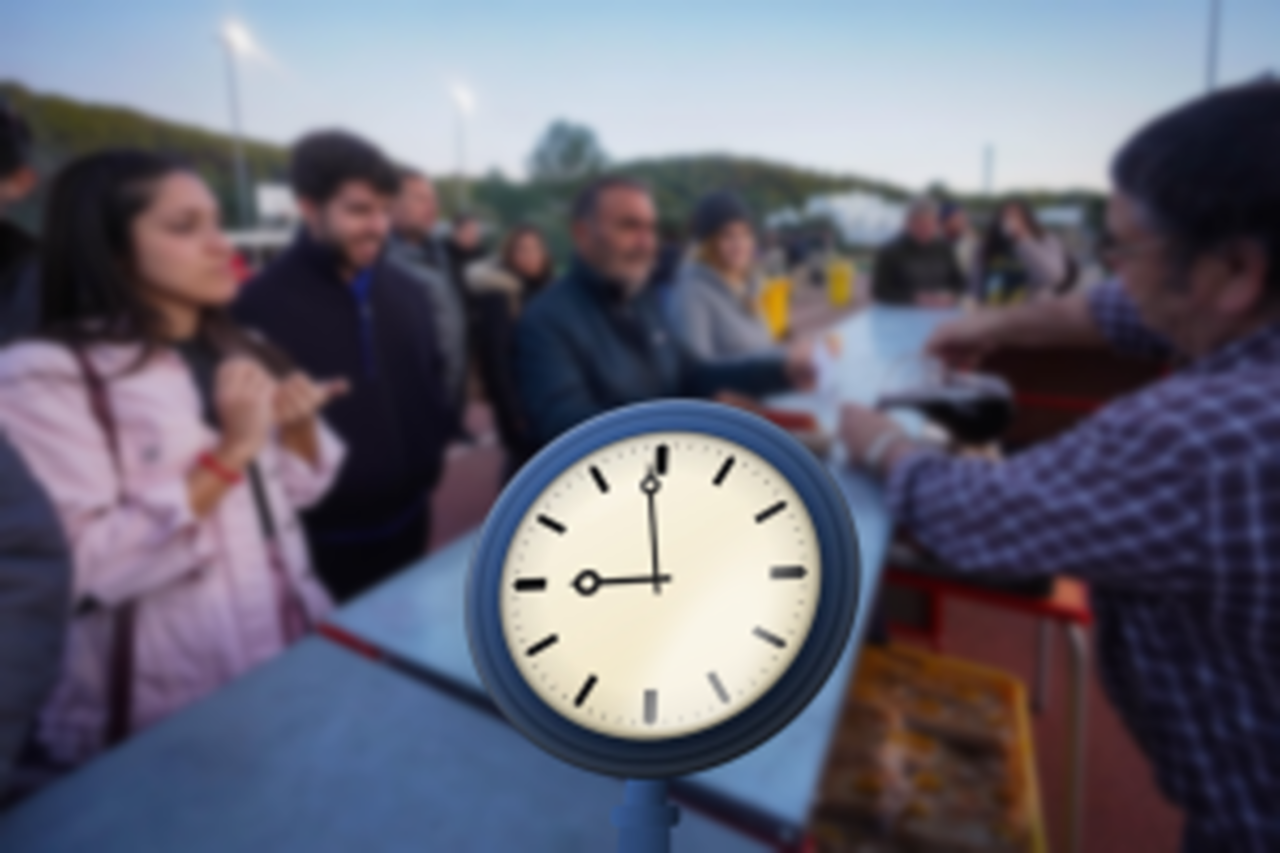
8:59
